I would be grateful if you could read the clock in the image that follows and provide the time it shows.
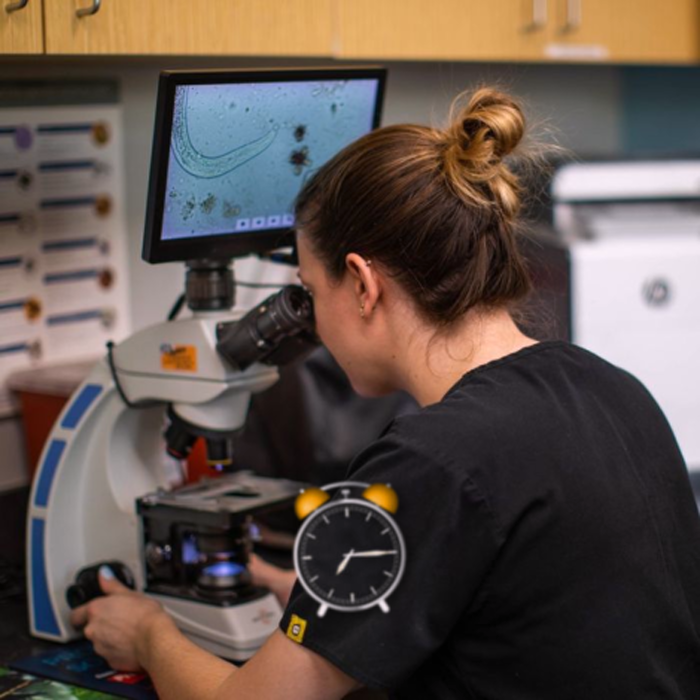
7:15
